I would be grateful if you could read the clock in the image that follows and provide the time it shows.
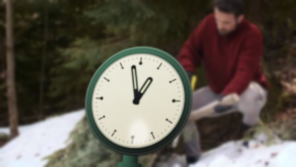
12:58
